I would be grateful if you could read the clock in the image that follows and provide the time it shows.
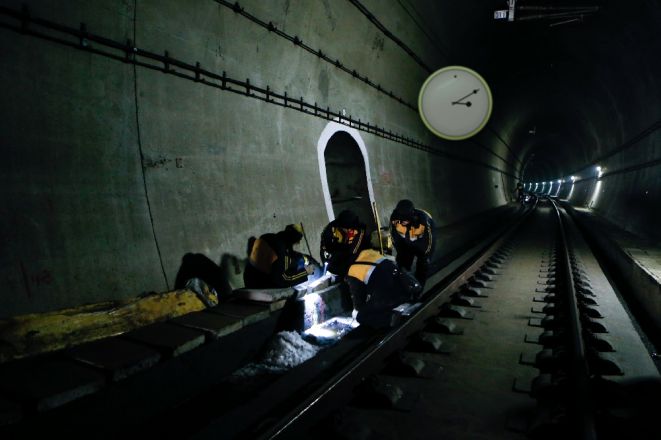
3:10
